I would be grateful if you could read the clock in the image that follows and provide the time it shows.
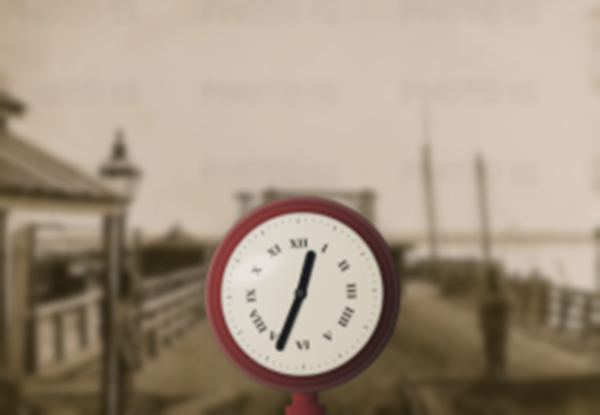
12:34
